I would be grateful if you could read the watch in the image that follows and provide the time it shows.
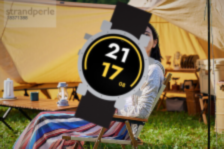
21:17
